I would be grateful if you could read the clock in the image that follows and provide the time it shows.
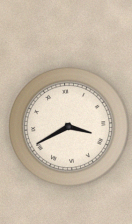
3:41
